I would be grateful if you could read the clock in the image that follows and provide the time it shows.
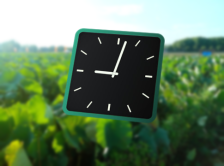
9:02
